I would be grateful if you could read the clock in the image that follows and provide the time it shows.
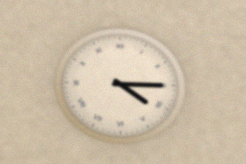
4:15
